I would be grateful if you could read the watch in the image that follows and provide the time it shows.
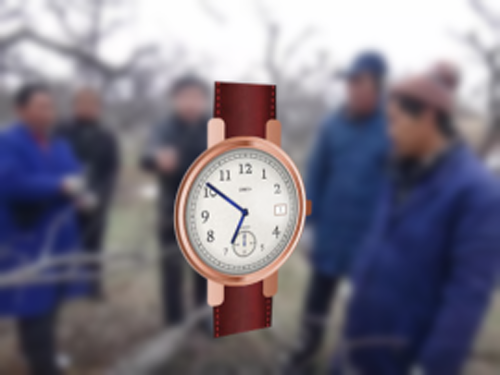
6:51
